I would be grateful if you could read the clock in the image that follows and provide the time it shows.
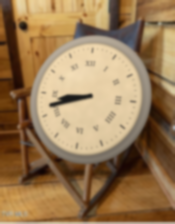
8:42
